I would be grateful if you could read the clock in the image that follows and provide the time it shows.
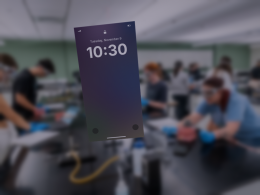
10:30
